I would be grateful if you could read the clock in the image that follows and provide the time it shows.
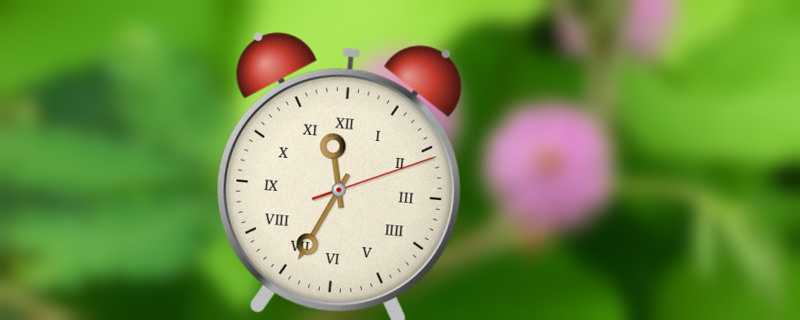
11:34:11
